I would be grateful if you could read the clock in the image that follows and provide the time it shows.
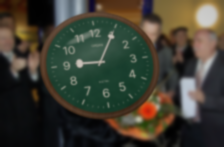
9:05
